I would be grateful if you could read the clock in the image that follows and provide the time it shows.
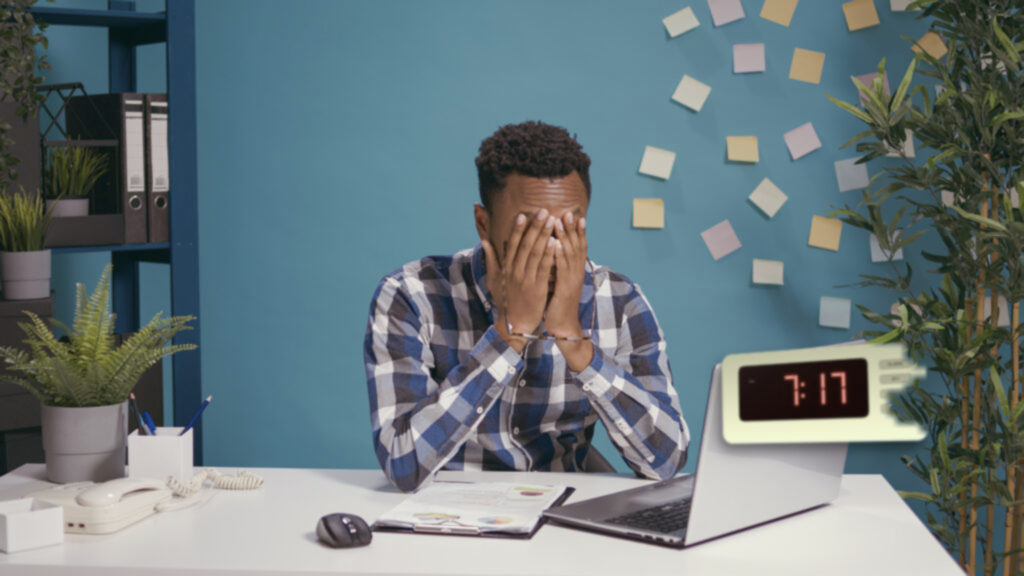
7:17
